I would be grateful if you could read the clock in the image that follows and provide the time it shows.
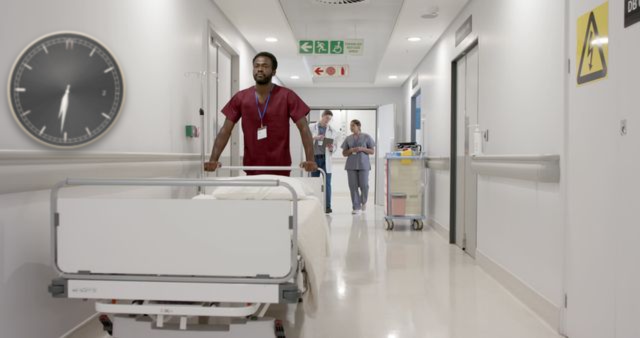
6:31
